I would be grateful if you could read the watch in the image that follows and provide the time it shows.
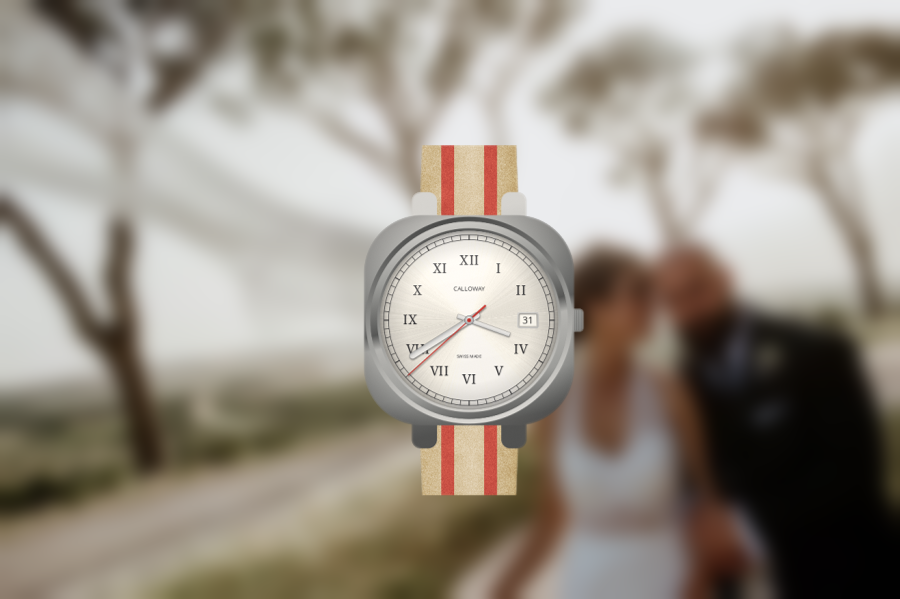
3:39:38
